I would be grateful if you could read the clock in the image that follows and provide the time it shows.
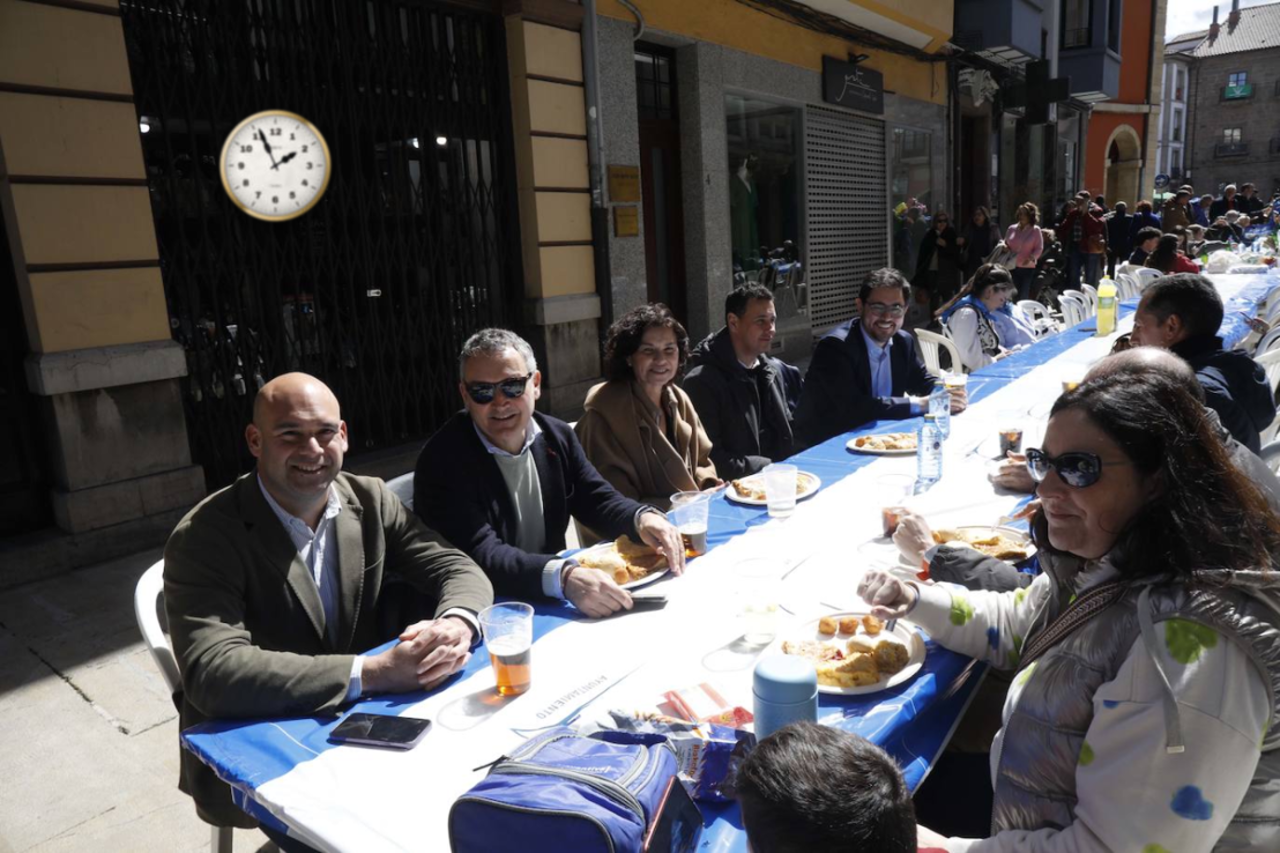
1:56
